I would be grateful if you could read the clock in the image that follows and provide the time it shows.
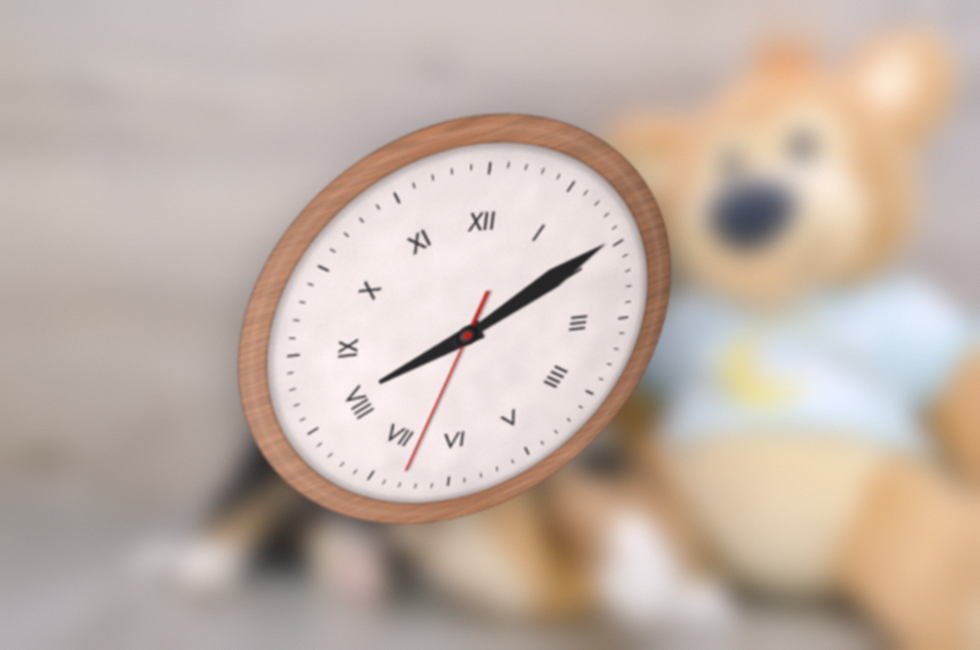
8:09:33
